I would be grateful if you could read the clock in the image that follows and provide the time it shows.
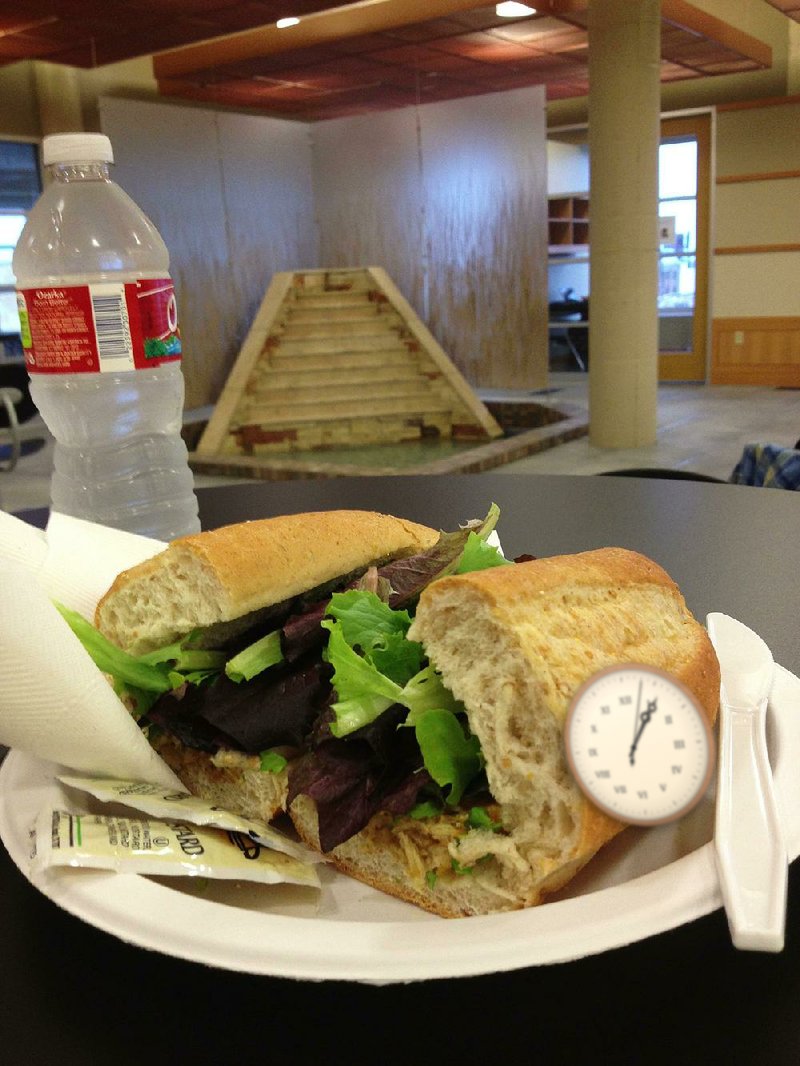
1:06:03
